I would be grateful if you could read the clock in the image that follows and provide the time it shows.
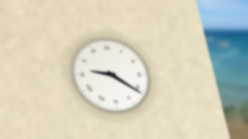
9:21
